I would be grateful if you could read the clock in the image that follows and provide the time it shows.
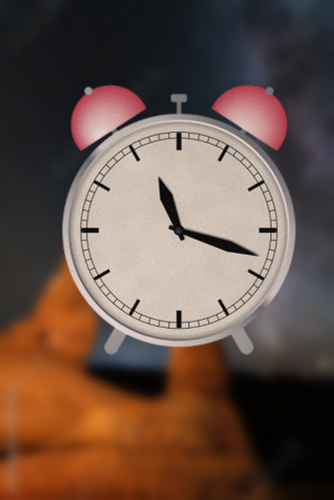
11:18
